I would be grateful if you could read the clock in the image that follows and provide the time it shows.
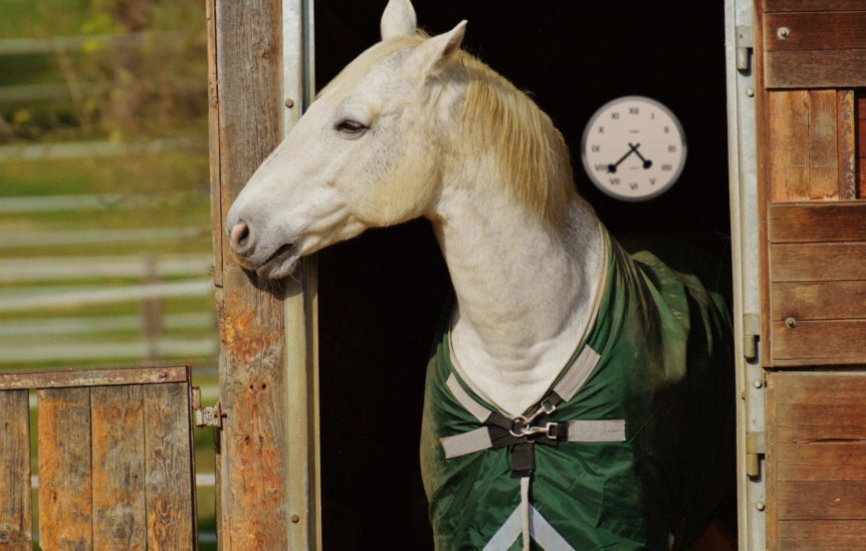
4:38
